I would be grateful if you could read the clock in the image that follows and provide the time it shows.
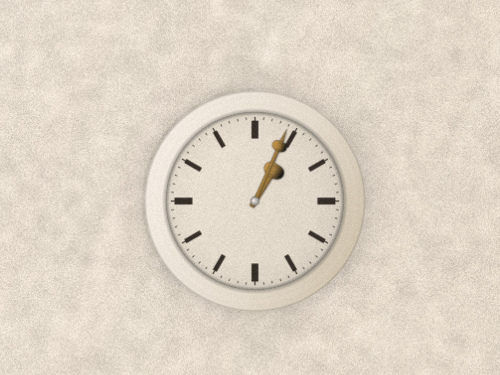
1:04
